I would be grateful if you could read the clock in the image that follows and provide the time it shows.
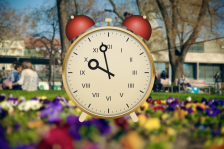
9:58
